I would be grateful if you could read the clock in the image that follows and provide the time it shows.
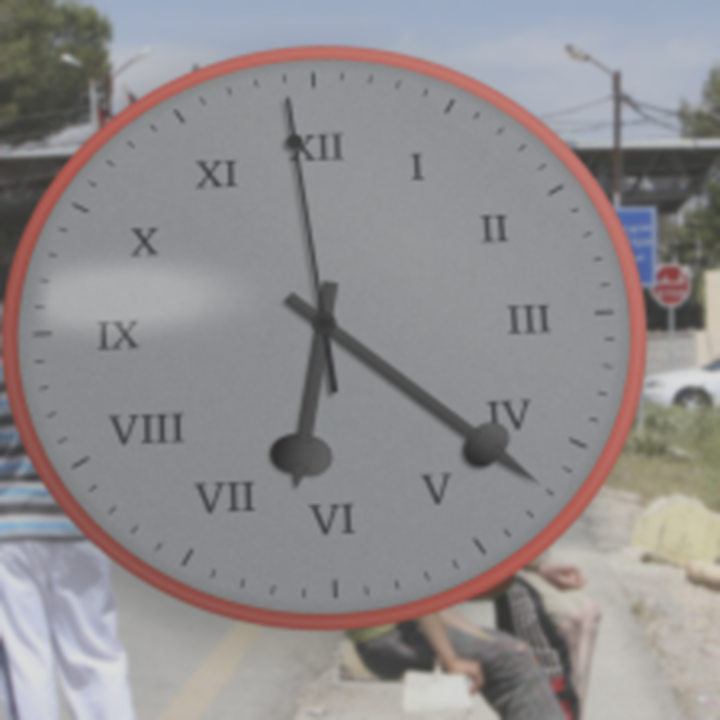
6:21:59
